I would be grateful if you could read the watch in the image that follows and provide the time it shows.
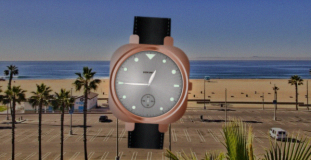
12:45
